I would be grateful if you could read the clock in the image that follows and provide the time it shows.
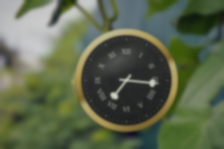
7:16
